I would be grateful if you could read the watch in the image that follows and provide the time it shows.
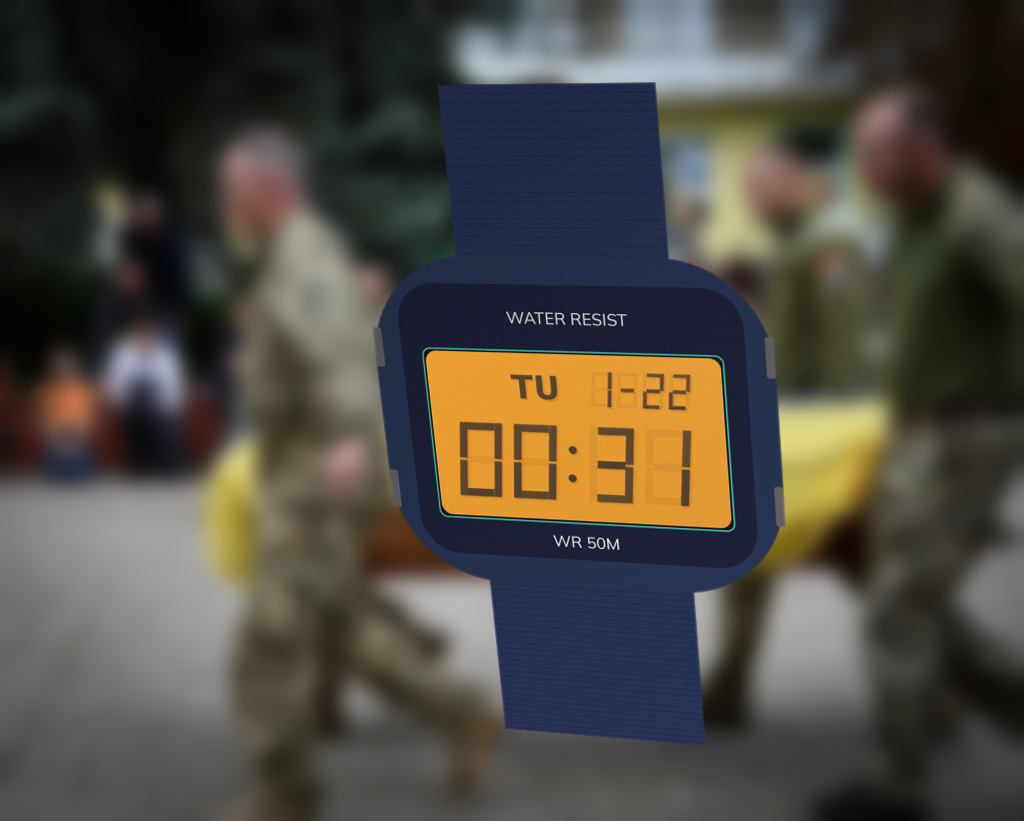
0:31
